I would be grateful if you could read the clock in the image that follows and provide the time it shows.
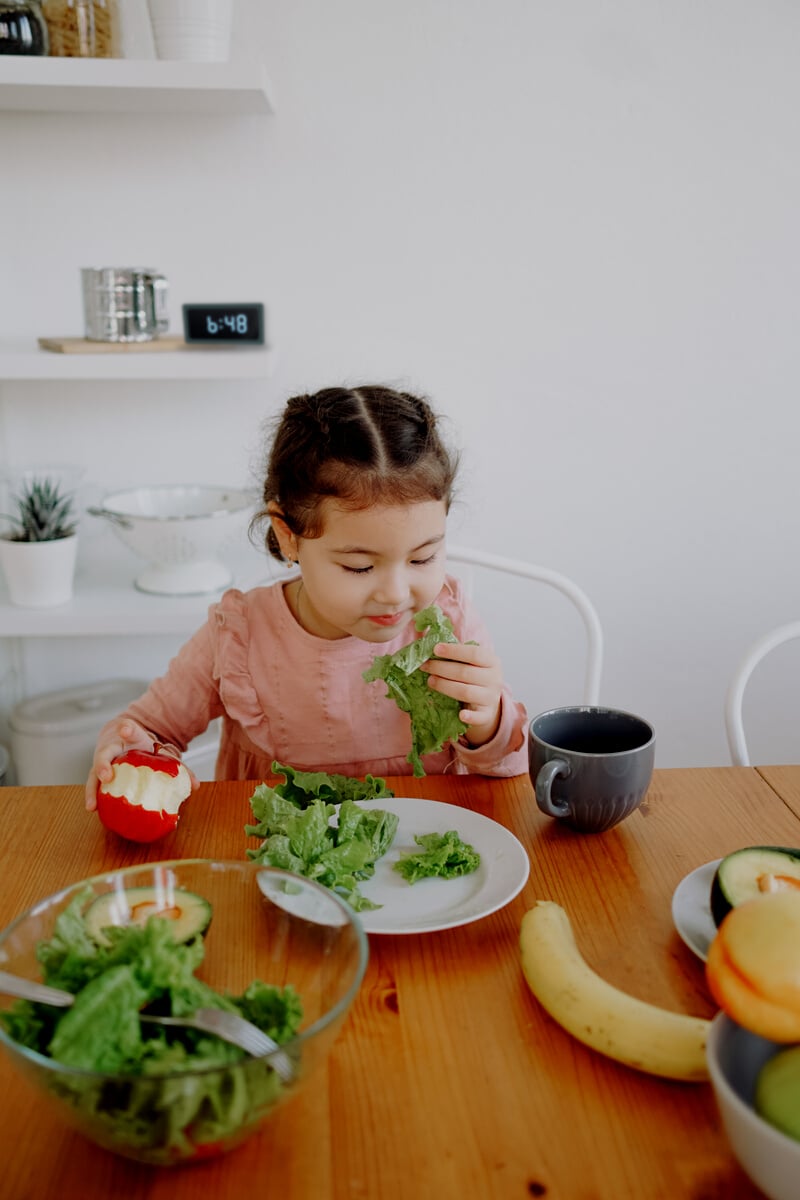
6:48
